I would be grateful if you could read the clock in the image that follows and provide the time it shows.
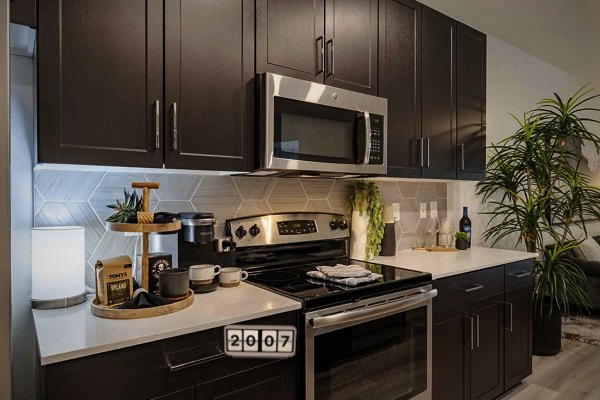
20:07
